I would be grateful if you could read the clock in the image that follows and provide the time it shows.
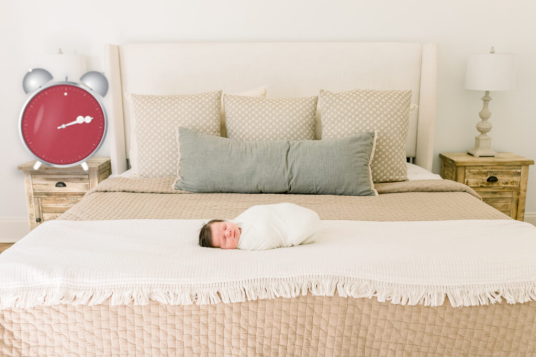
2:12
